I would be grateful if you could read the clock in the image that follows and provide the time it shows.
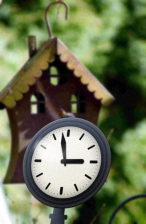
2:58
